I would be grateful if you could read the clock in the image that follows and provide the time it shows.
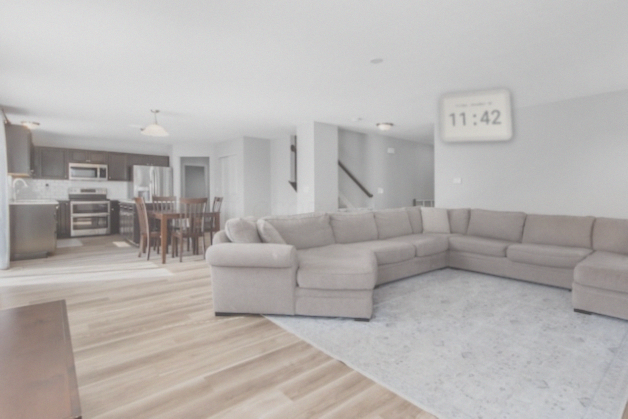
11:42
